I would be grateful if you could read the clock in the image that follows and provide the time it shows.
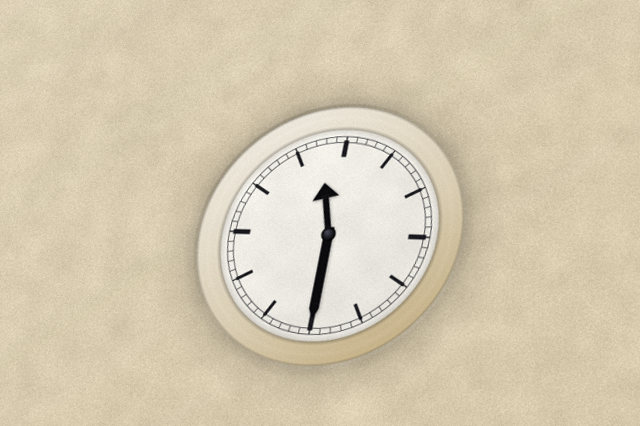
11:30
